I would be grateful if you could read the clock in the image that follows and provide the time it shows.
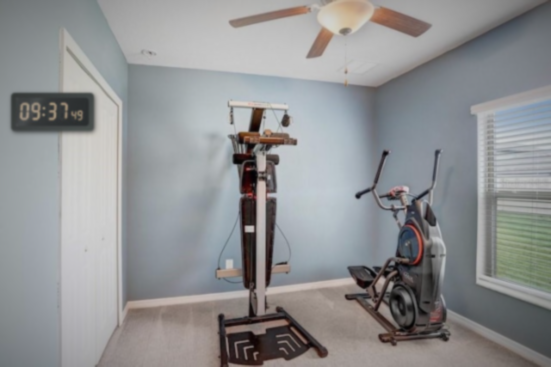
9:37
